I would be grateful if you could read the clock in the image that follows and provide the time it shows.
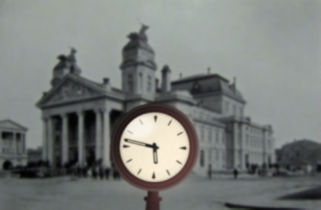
5:47
